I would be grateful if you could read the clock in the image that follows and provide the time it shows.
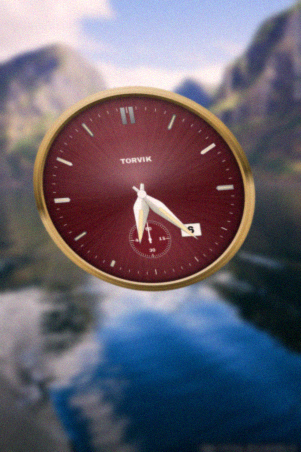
6:23
